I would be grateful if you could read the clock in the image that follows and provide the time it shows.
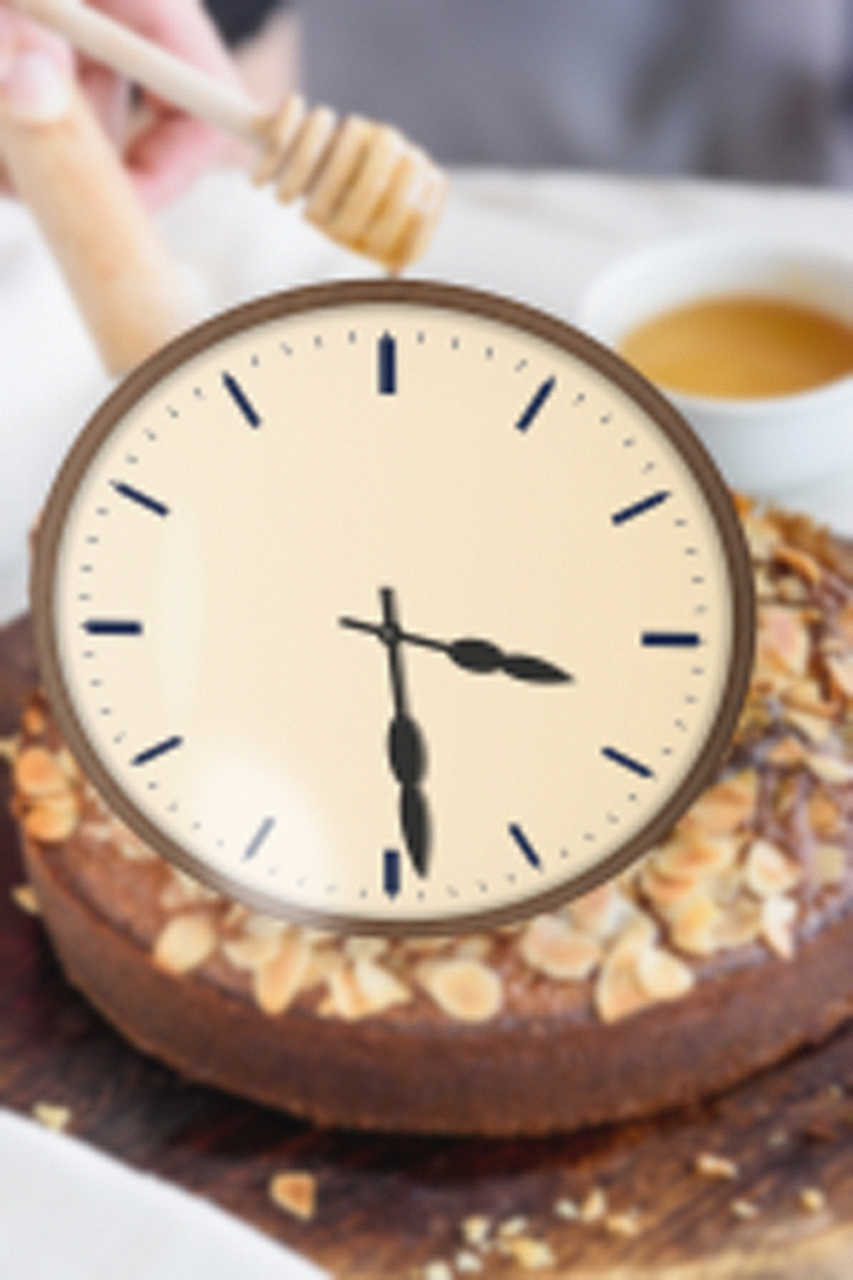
3:29
